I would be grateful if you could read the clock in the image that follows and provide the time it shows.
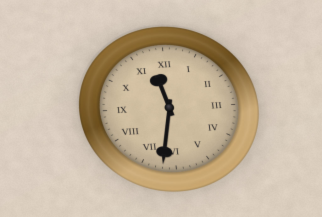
11:32
